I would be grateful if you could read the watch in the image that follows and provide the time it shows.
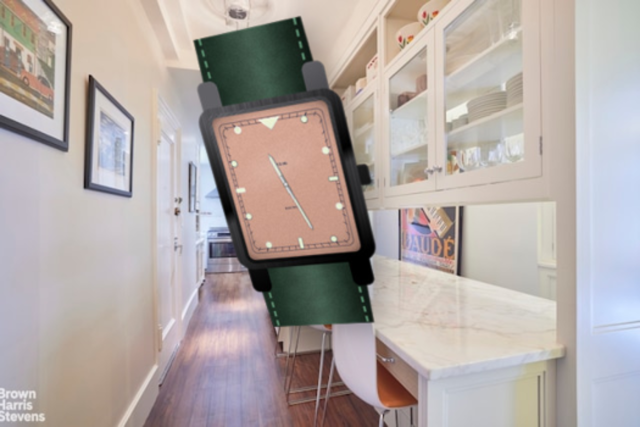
11:27
